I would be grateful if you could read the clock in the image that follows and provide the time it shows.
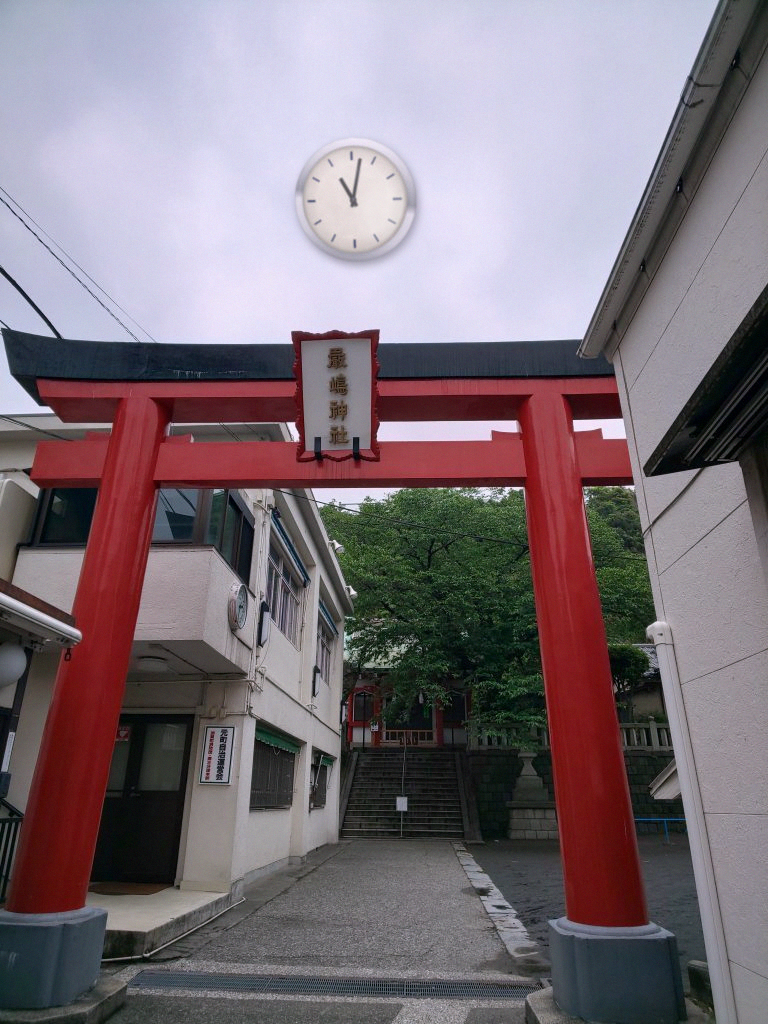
11:02
